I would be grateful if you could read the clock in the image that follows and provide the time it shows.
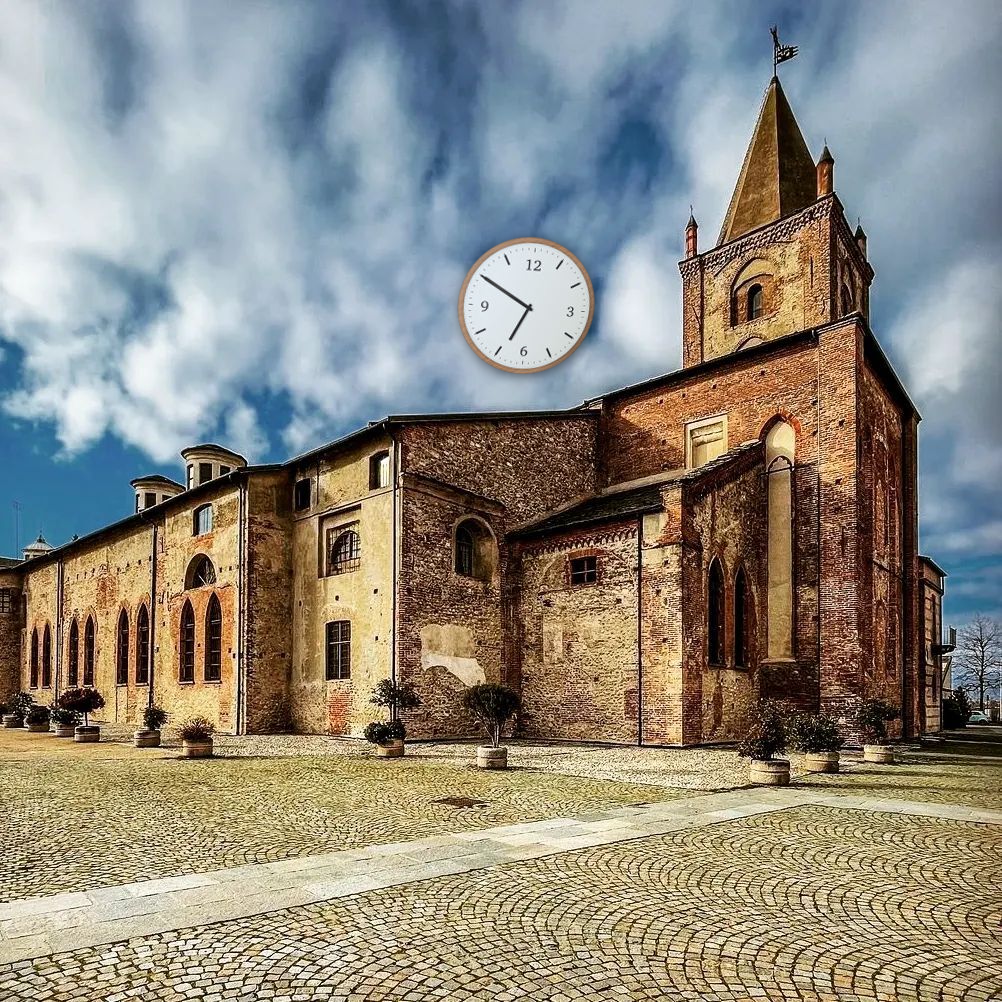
6:50
